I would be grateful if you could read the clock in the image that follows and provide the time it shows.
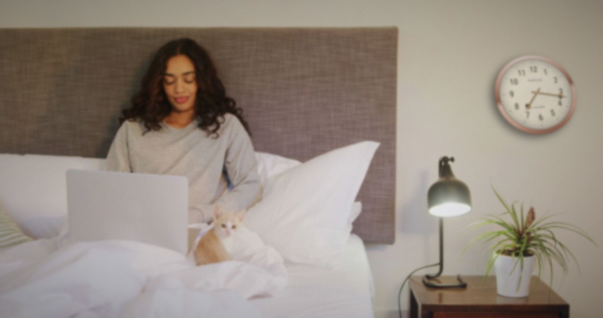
7:17
